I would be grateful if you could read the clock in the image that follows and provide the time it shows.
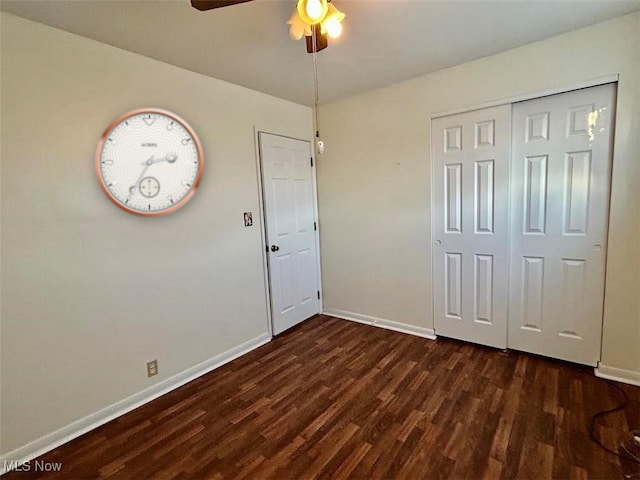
2:35
